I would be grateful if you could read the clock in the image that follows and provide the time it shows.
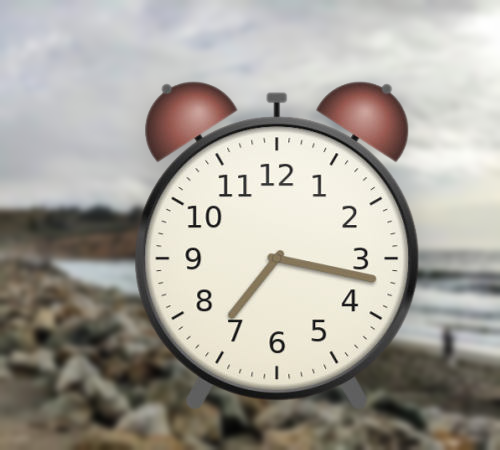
7:17
